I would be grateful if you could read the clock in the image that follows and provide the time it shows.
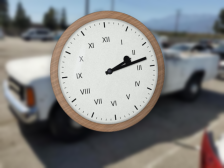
2:13
